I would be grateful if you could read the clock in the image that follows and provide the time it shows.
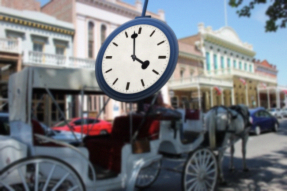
3:58
